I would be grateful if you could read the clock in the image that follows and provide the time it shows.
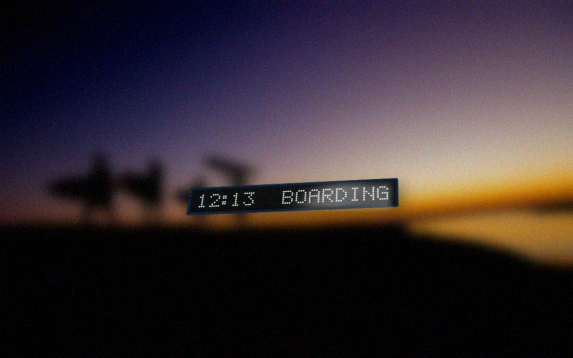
12:13
